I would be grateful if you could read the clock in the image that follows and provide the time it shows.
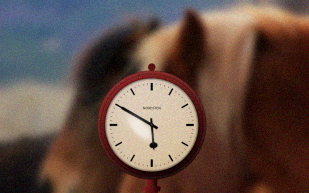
5:50
